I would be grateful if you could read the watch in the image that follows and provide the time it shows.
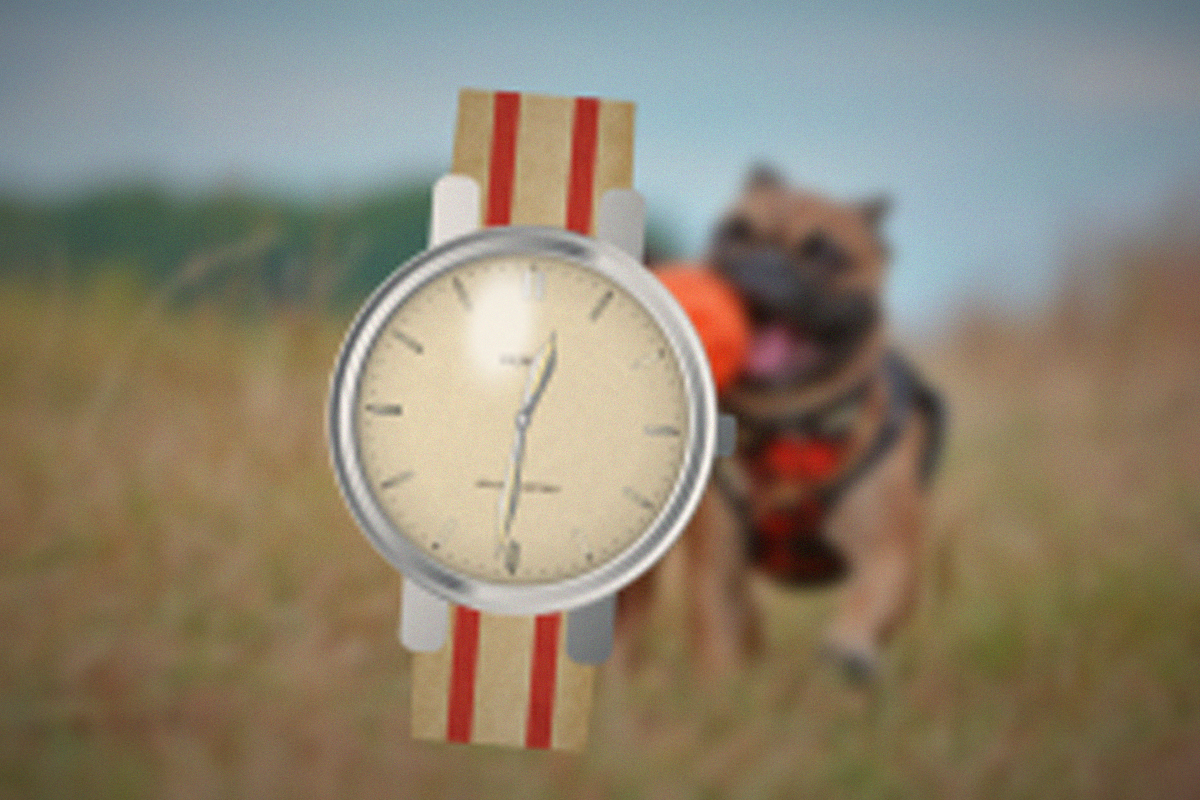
12:31
